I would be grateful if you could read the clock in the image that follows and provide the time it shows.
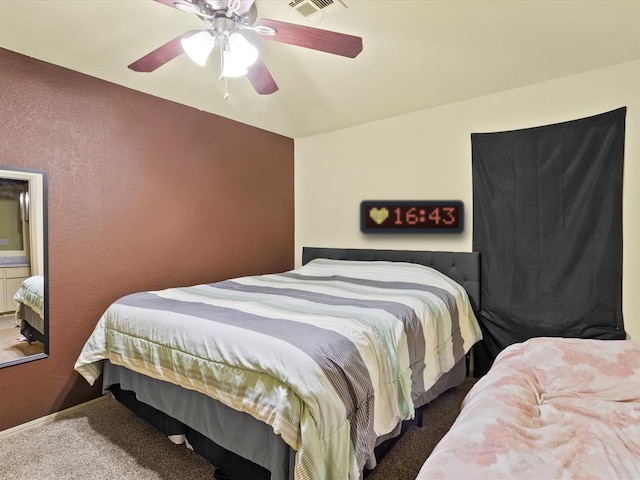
16:43
